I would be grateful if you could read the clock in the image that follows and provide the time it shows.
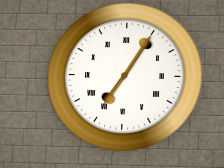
7:05
